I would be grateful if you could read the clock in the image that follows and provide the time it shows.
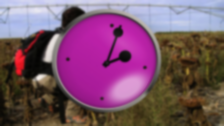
2:02
